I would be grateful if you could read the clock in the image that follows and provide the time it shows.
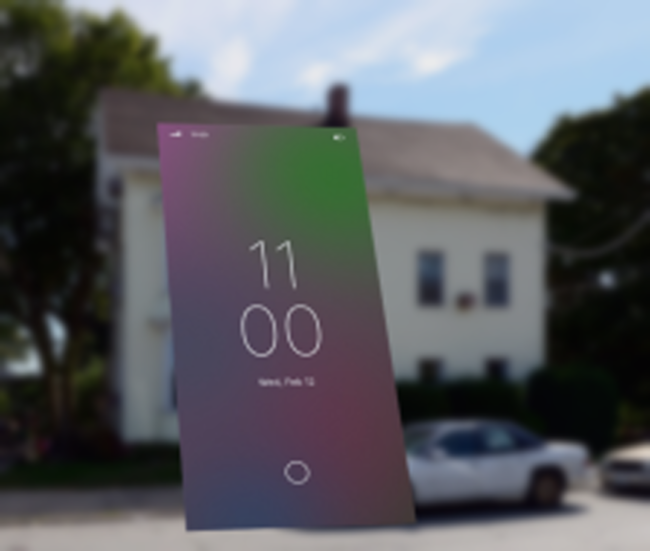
11:00
